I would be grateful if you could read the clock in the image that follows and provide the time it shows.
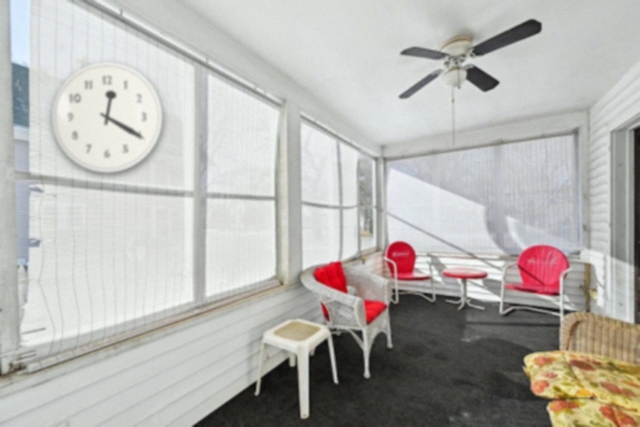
12:20
